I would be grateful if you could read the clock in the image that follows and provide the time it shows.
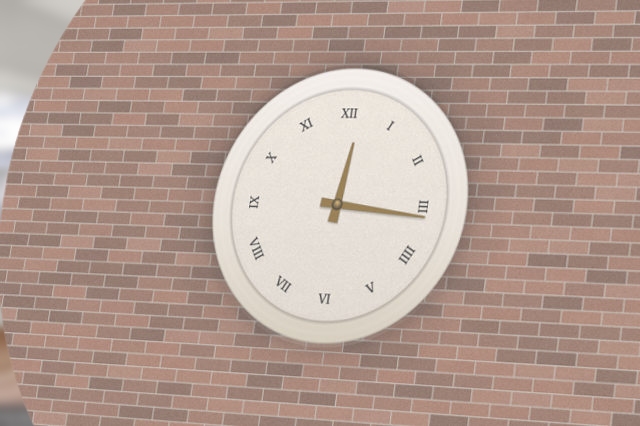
12:16
